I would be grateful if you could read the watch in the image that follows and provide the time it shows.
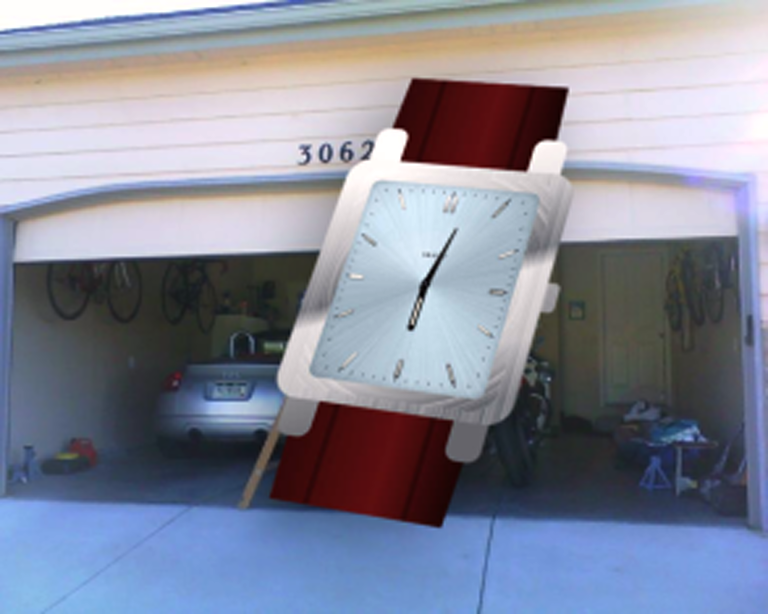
6:02
